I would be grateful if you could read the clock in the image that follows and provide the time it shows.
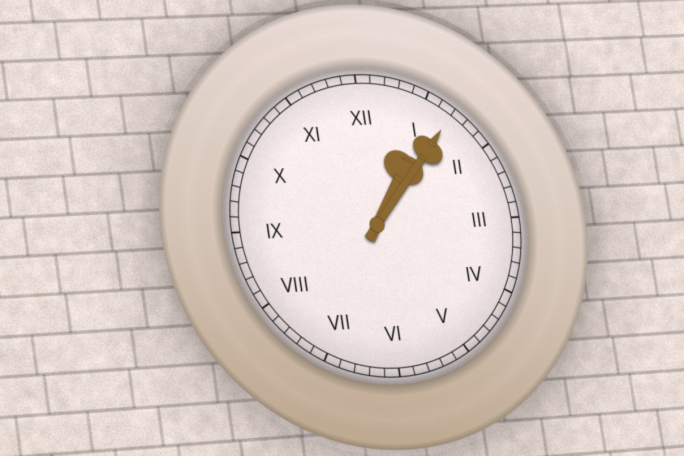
1:07
